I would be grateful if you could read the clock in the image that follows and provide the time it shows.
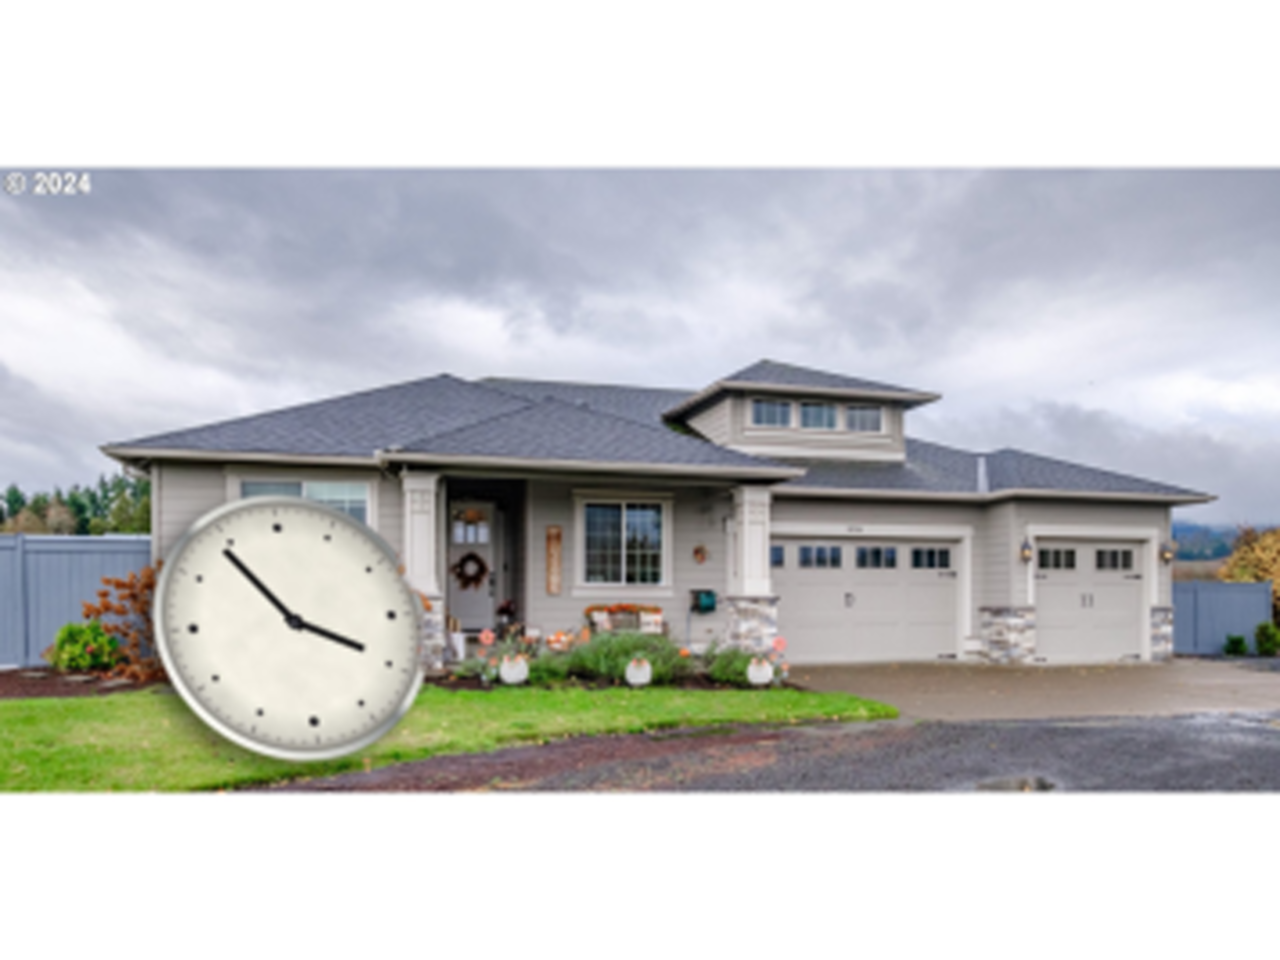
3:54
